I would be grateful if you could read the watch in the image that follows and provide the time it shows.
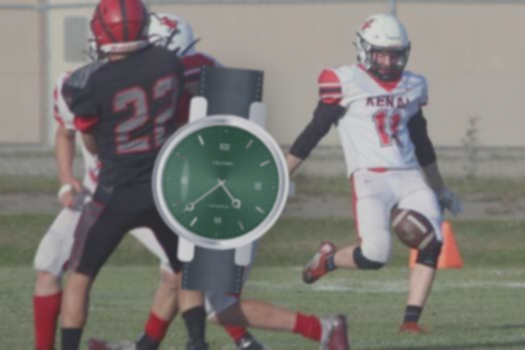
4:38
